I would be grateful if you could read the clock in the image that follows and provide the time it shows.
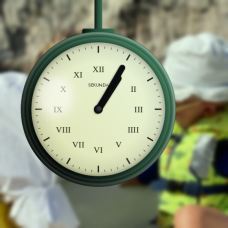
1:05
